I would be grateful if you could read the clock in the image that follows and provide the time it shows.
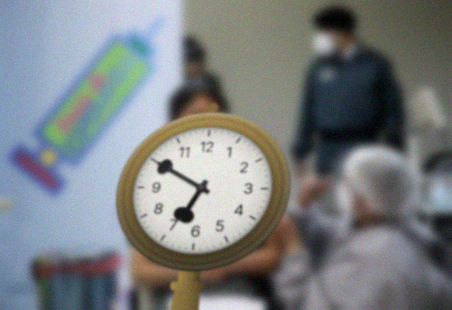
6:50
